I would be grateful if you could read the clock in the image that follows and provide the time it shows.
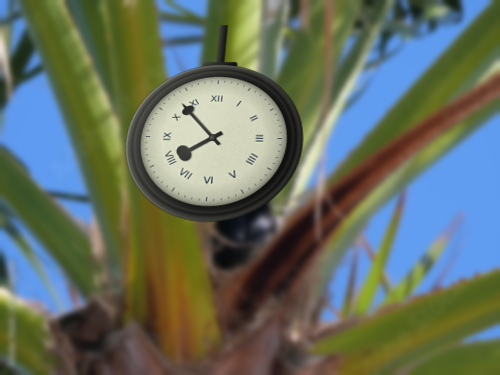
7:53
